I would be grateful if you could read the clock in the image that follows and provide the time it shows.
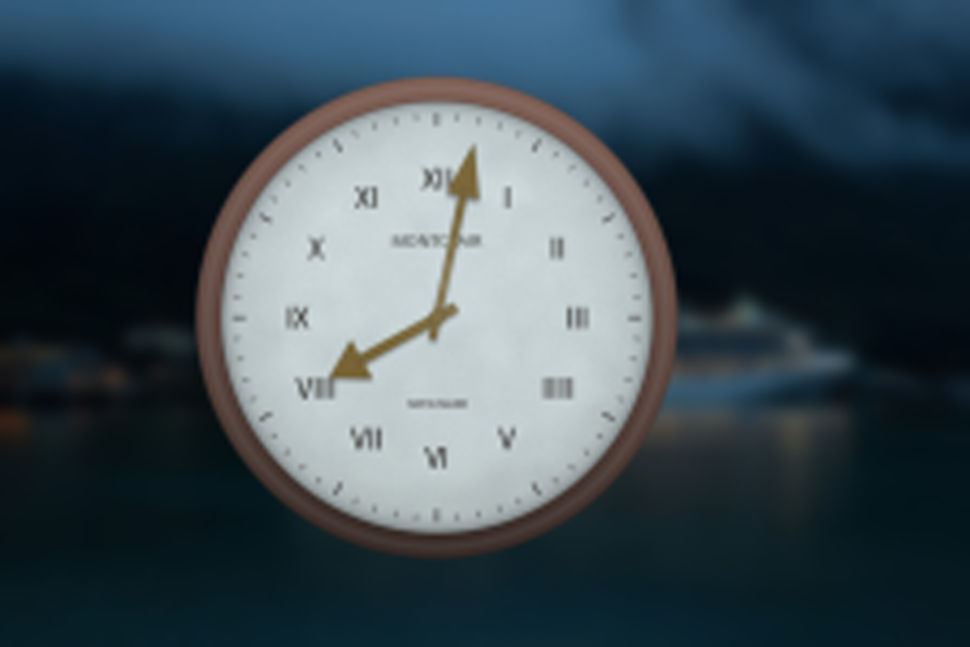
8:02
